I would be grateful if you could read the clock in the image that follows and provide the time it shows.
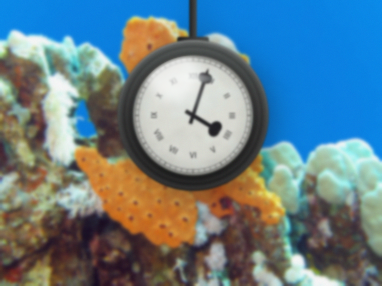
4:03
